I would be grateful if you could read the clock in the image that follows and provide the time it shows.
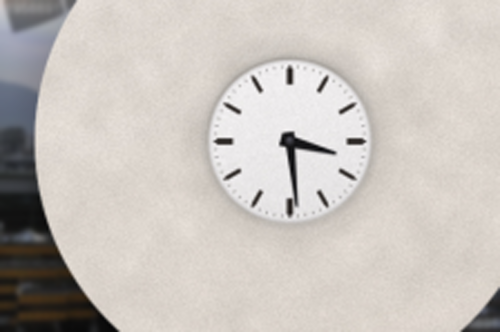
3:29
